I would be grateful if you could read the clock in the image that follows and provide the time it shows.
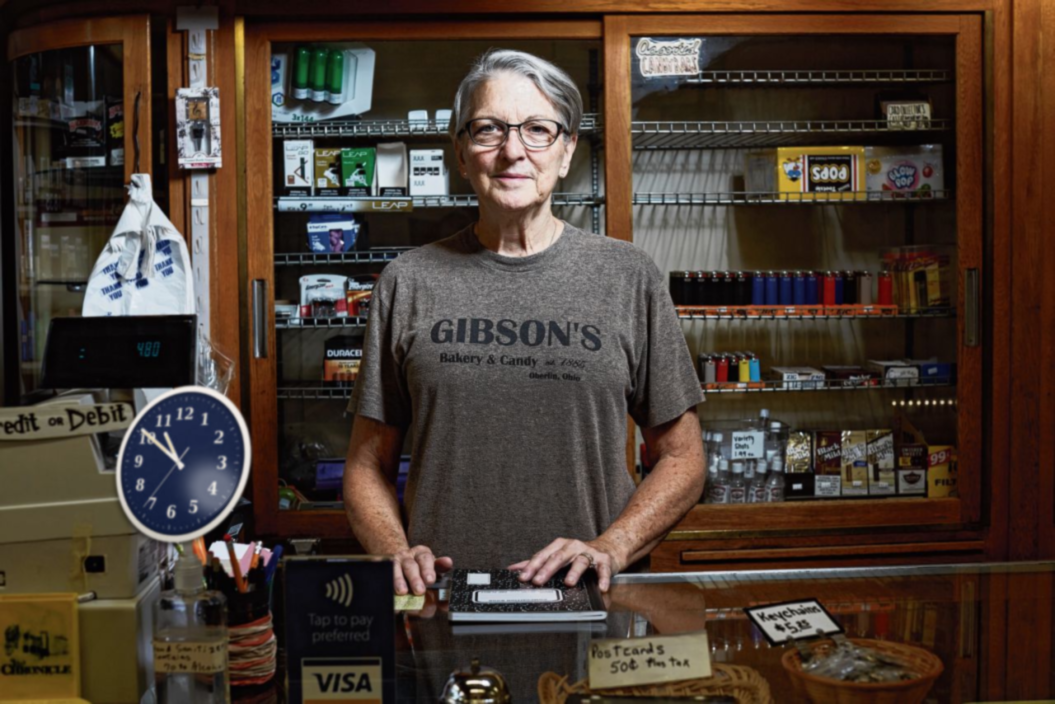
10:50:36
